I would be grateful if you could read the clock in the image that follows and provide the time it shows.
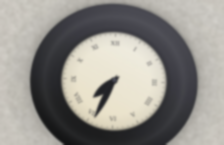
7:34
